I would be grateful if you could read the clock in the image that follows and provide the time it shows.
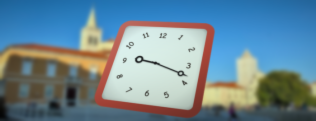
9:18
